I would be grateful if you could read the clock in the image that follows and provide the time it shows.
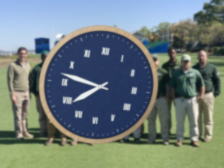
7:47
